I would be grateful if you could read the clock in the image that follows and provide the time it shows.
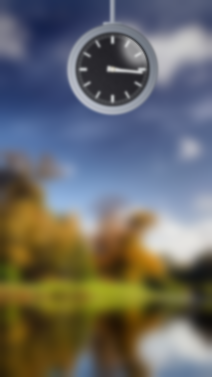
3:16
